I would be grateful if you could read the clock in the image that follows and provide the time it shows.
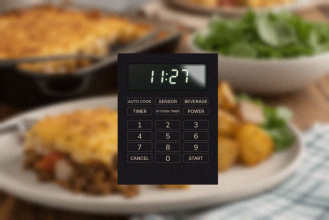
11:27
